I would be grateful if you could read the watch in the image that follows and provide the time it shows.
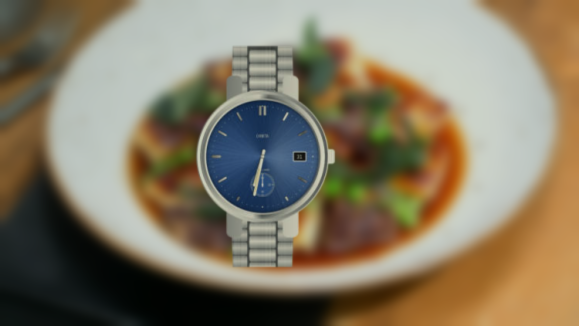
6:32
